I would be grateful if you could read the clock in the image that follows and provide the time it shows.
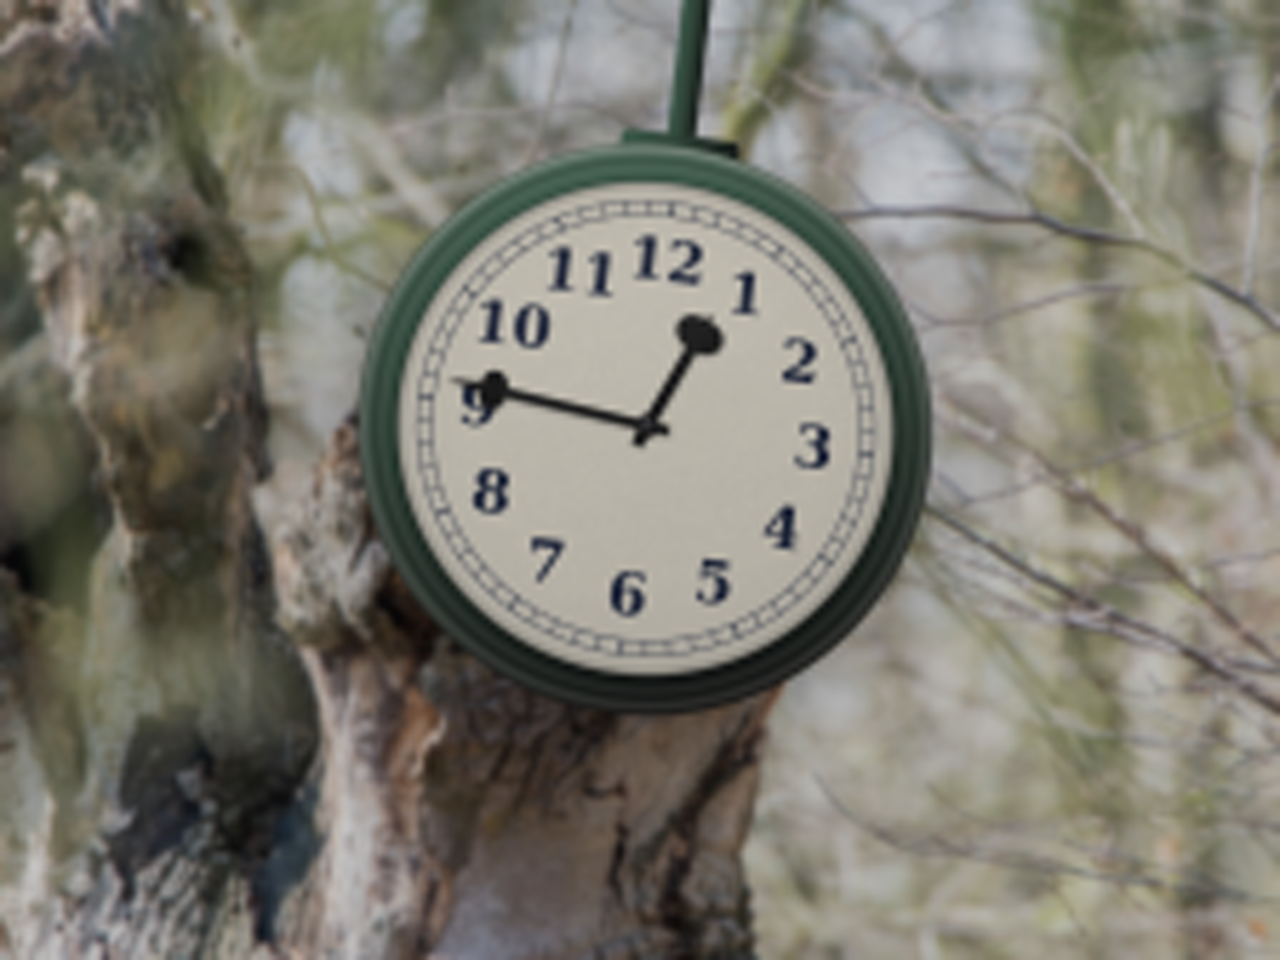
12:46
